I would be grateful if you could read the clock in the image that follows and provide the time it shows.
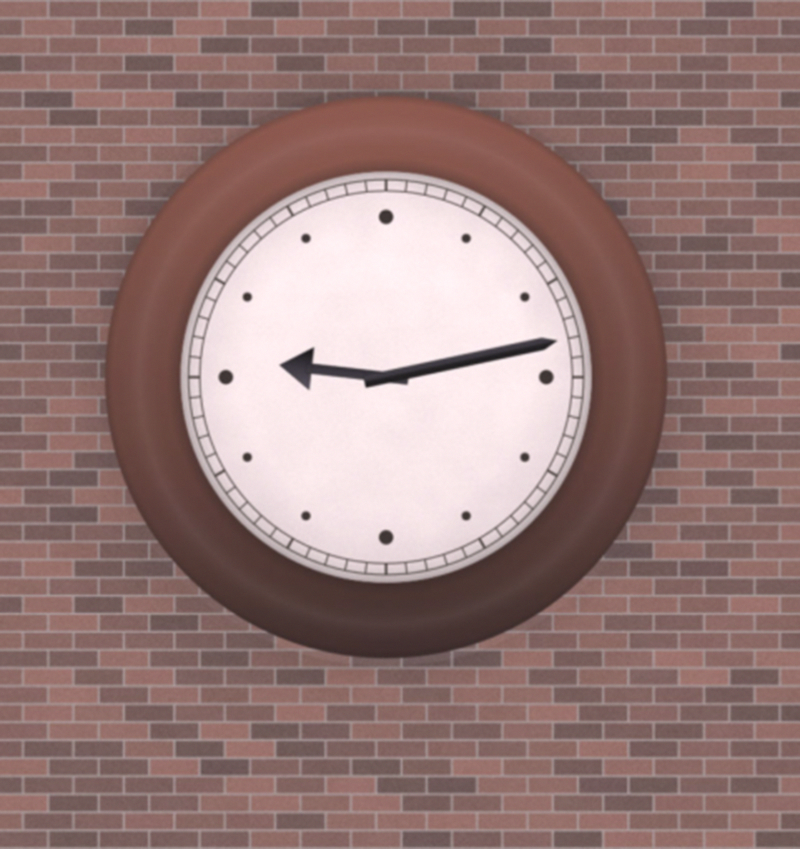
9:13
